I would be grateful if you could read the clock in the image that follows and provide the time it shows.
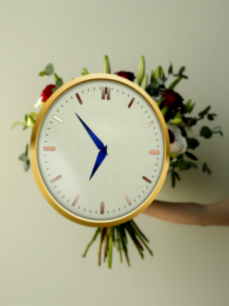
6:53
